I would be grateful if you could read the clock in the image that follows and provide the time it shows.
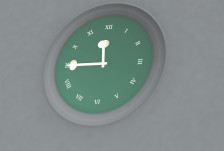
11:45
